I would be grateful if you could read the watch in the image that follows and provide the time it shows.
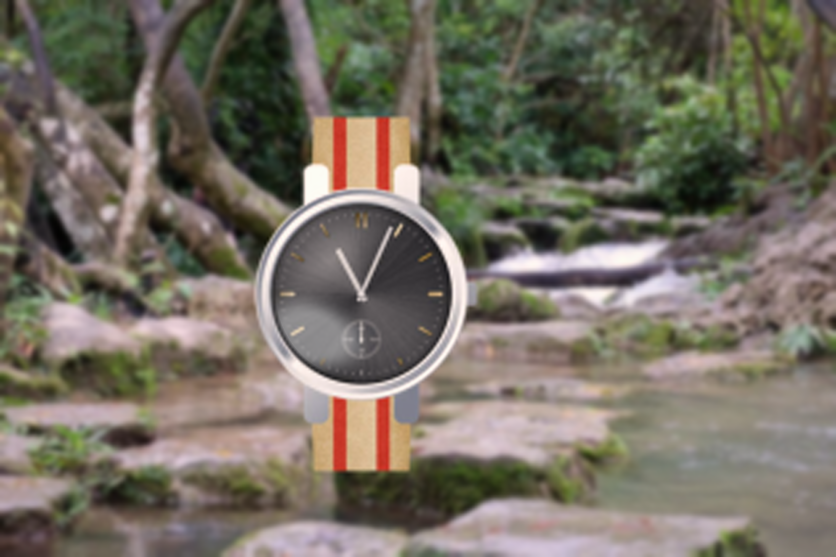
11:04
